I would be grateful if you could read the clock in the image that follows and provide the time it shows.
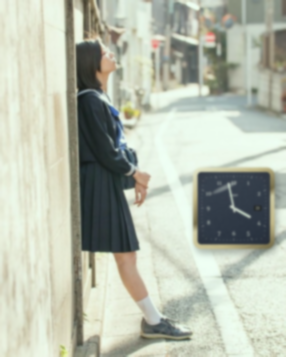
3:58
